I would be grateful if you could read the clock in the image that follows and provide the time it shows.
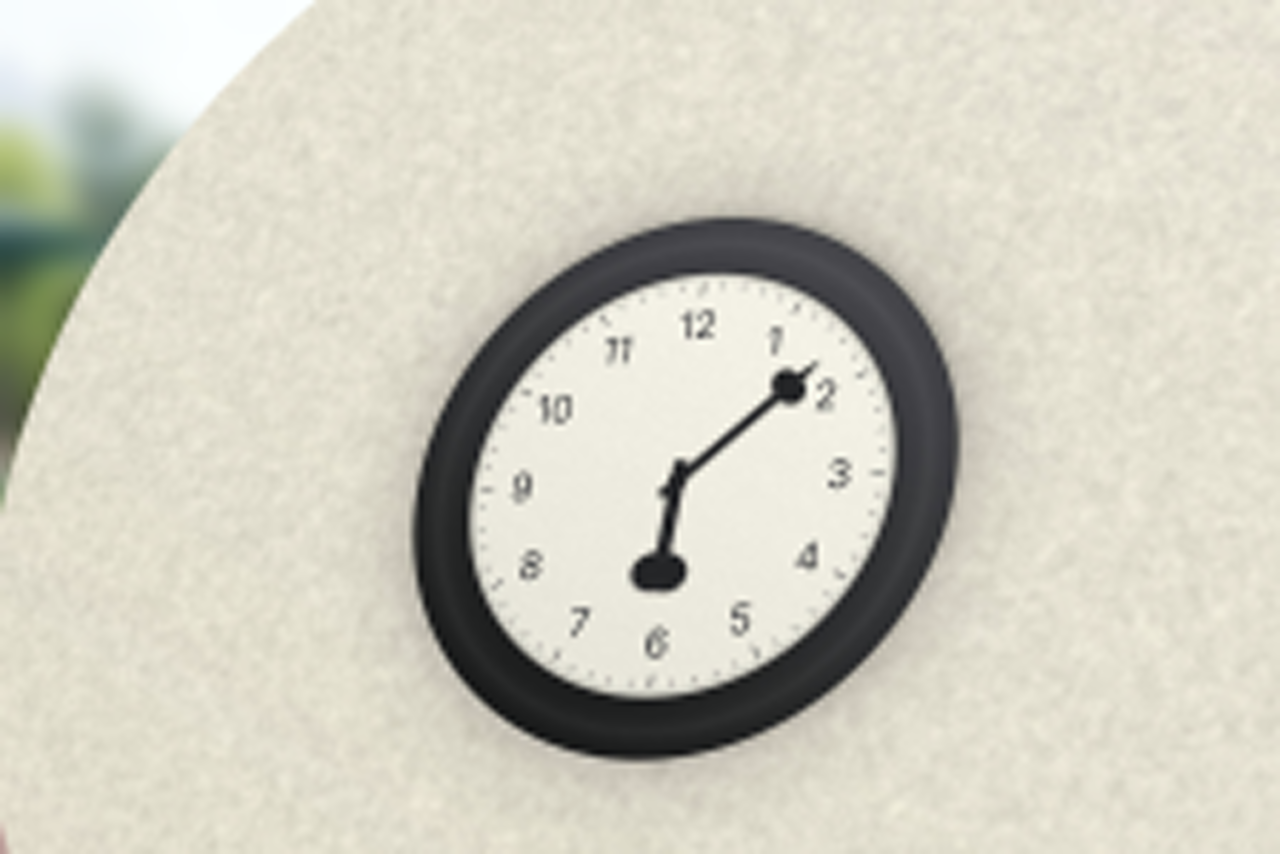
6:08
